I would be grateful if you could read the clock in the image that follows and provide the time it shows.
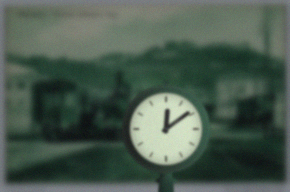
12:09
